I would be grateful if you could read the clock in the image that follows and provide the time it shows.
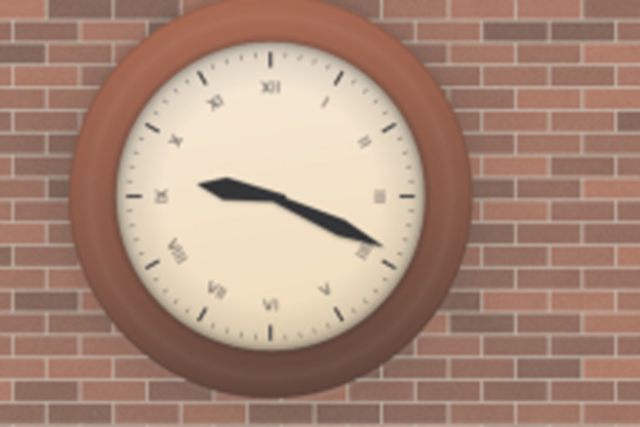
9:19
